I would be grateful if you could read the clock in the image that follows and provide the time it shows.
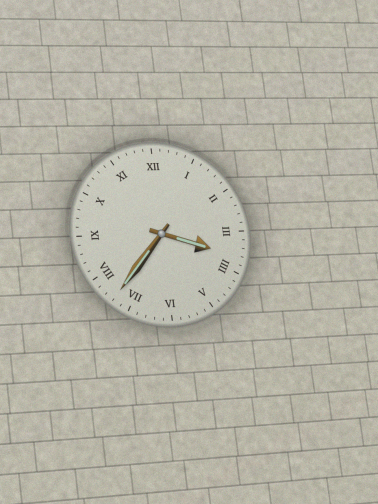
3:37
